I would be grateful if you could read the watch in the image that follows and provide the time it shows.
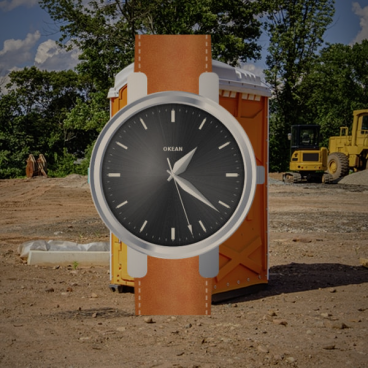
1:21:27
